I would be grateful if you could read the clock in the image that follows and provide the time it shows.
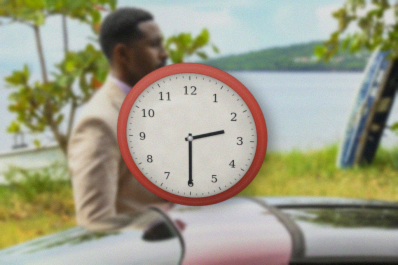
2:30
